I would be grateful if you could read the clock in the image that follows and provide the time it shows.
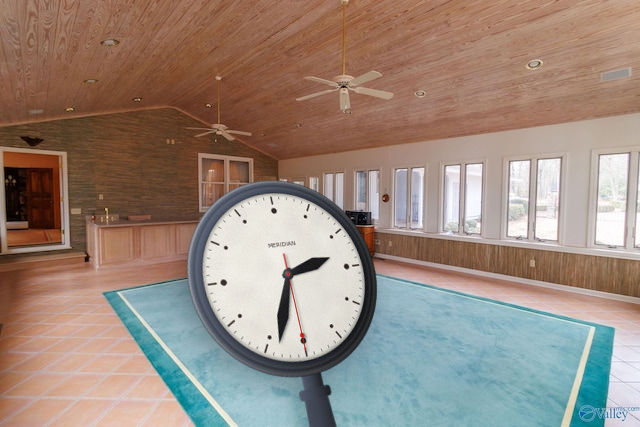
2:33:30
